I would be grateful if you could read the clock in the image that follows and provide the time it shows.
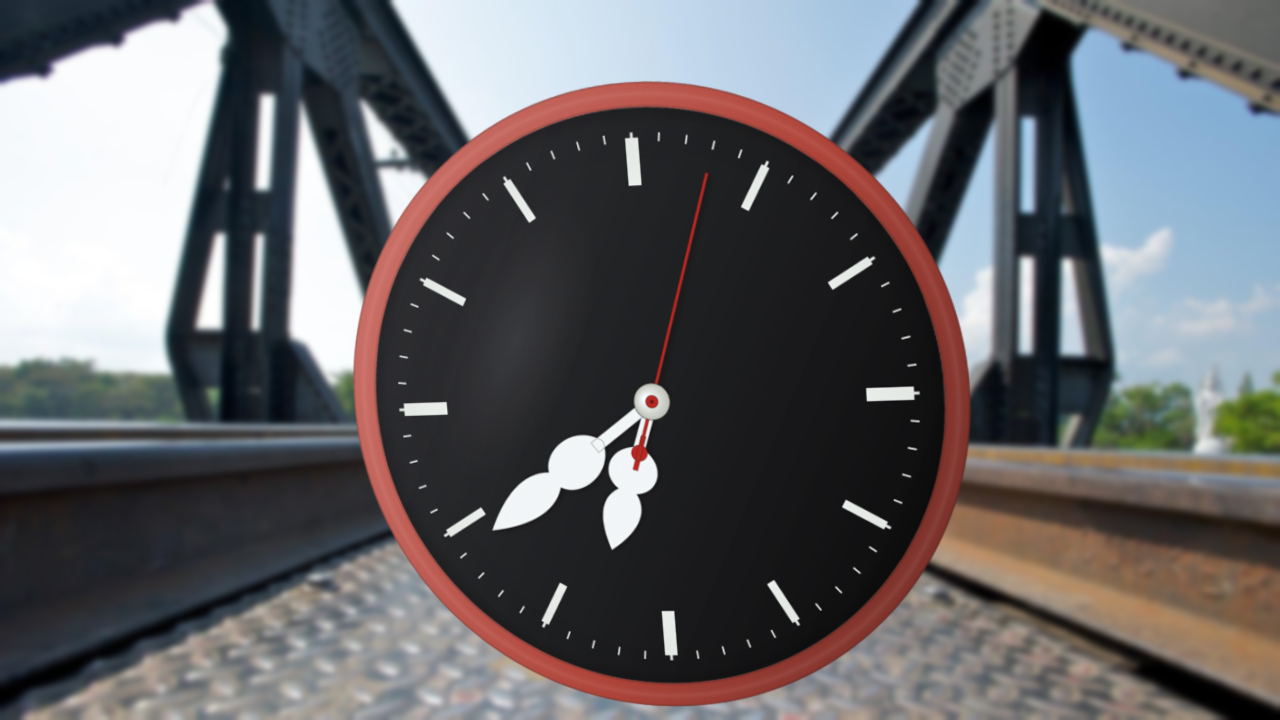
6:39:03
